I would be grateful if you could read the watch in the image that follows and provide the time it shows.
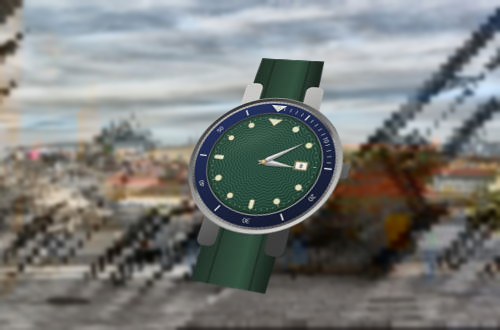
3:09
